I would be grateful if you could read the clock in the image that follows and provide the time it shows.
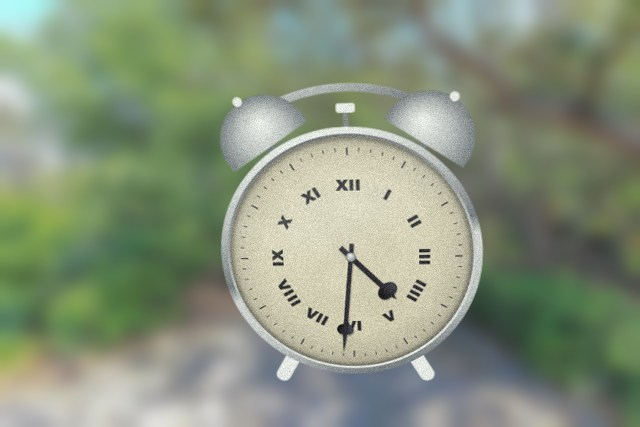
4:31
